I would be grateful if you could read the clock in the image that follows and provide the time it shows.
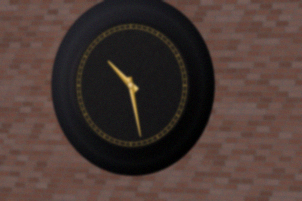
10:28
